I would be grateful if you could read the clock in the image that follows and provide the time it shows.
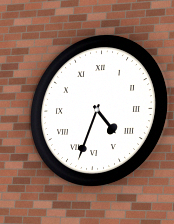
4:33
